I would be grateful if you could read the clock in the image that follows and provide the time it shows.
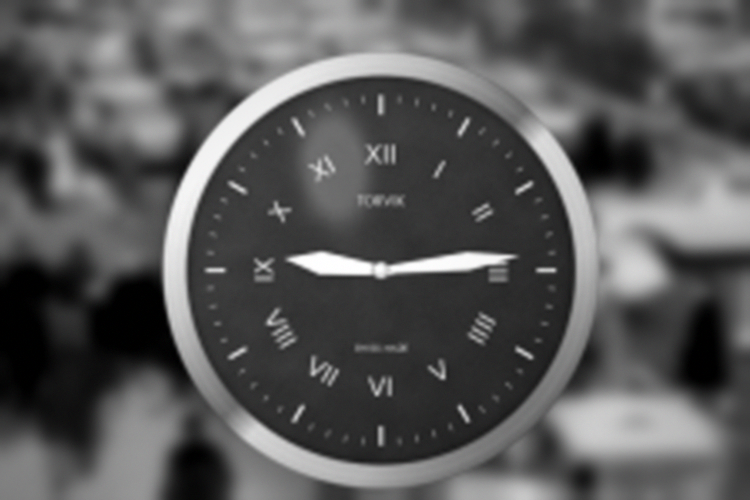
9:14
